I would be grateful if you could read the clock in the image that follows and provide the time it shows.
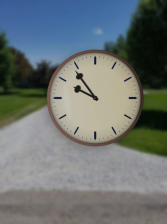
9:54
